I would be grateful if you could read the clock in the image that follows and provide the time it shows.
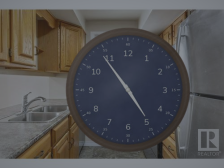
4:54
